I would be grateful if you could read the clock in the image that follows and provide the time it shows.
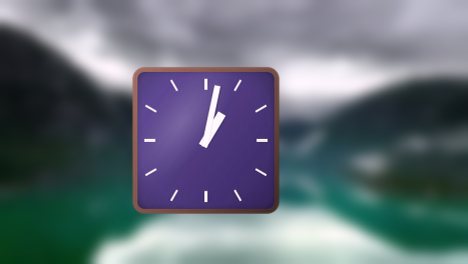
1:02
